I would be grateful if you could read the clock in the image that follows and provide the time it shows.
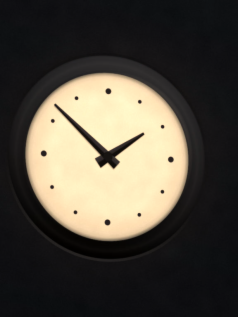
1:52
